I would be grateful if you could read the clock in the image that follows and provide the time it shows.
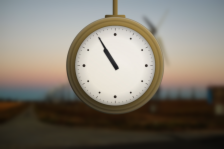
10:55
